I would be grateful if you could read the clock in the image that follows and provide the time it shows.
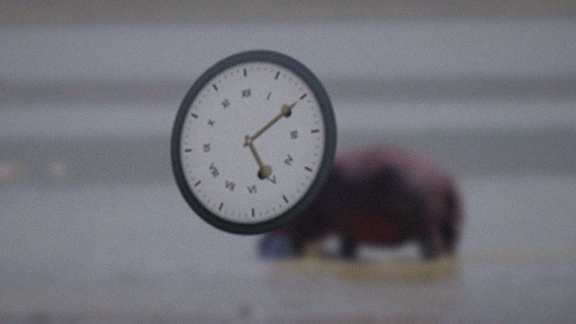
5:10
